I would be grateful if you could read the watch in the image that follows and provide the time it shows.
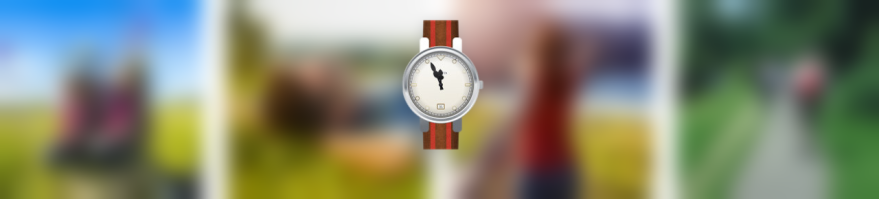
11:56
